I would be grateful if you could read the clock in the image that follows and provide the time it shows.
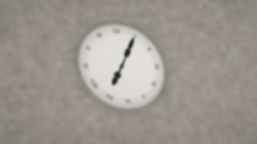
7:05
